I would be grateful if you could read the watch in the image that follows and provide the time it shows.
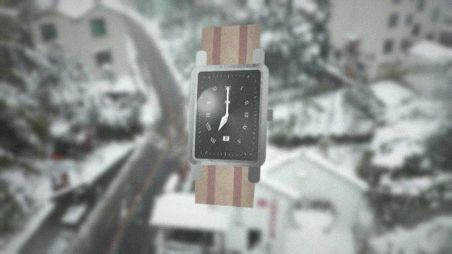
7:00
